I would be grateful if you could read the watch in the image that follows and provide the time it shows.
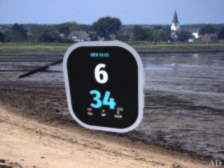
6:34
